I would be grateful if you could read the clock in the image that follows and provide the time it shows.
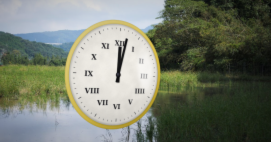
12:02
